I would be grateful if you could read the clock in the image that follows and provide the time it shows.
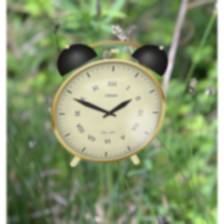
1:49
